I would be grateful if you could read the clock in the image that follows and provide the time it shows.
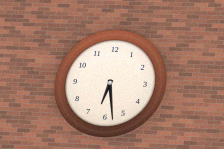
6:28
